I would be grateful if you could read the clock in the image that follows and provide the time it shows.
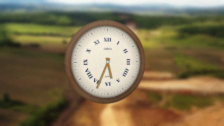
5:34
